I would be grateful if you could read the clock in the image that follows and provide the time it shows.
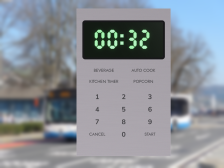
0:32
